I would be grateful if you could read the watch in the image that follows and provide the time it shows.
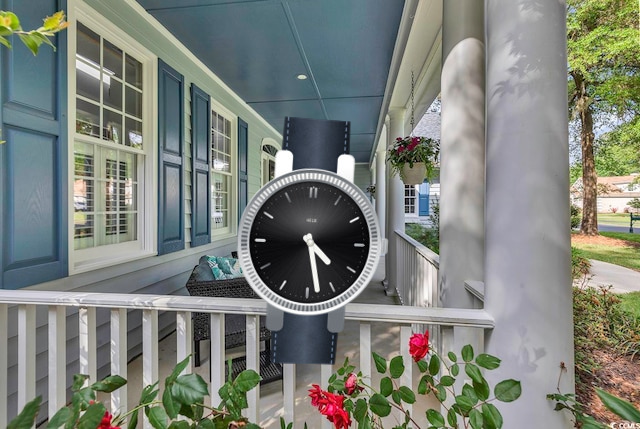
4:28
